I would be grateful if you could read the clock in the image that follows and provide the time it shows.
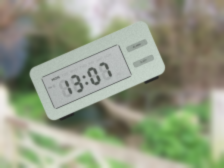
13:07
